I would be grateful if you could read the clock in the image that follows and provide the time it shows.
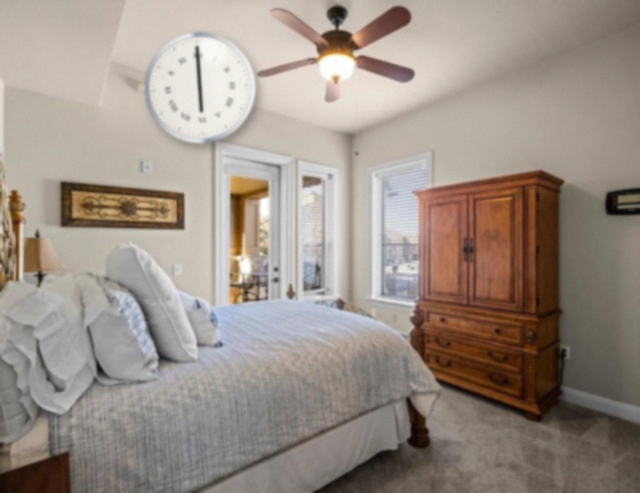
6:00
